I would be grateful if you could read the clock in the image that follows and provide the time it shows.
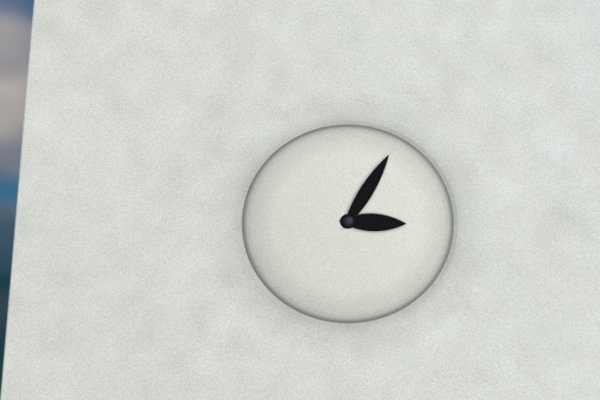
3:05
